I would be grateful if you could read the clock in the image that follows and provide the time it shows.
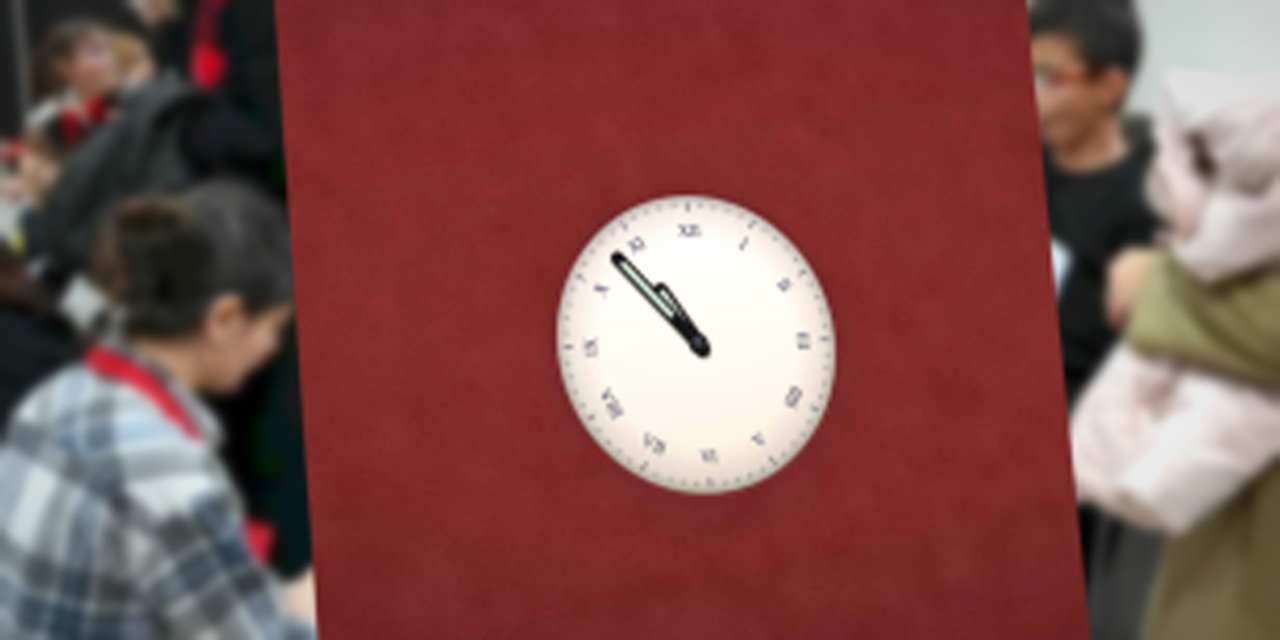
10:53
